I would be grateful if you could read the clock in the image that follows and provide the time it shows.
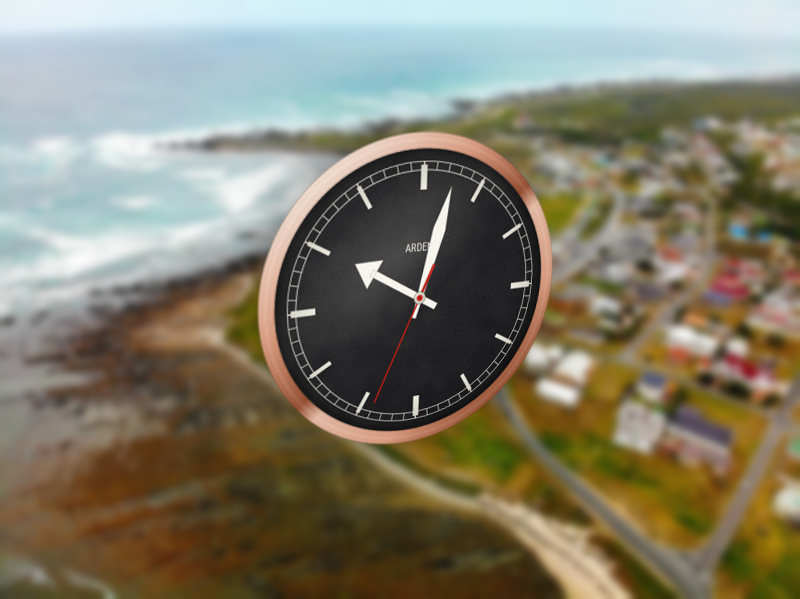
10:02:34
